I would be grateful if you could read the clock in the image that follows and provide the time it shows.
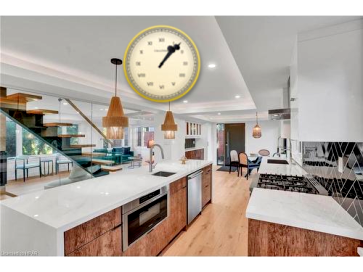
1:07
